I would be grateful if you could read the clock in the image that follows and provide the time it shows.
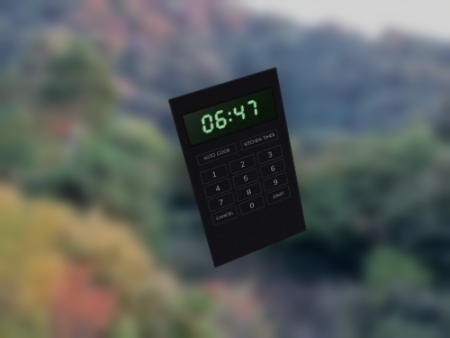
6:47
